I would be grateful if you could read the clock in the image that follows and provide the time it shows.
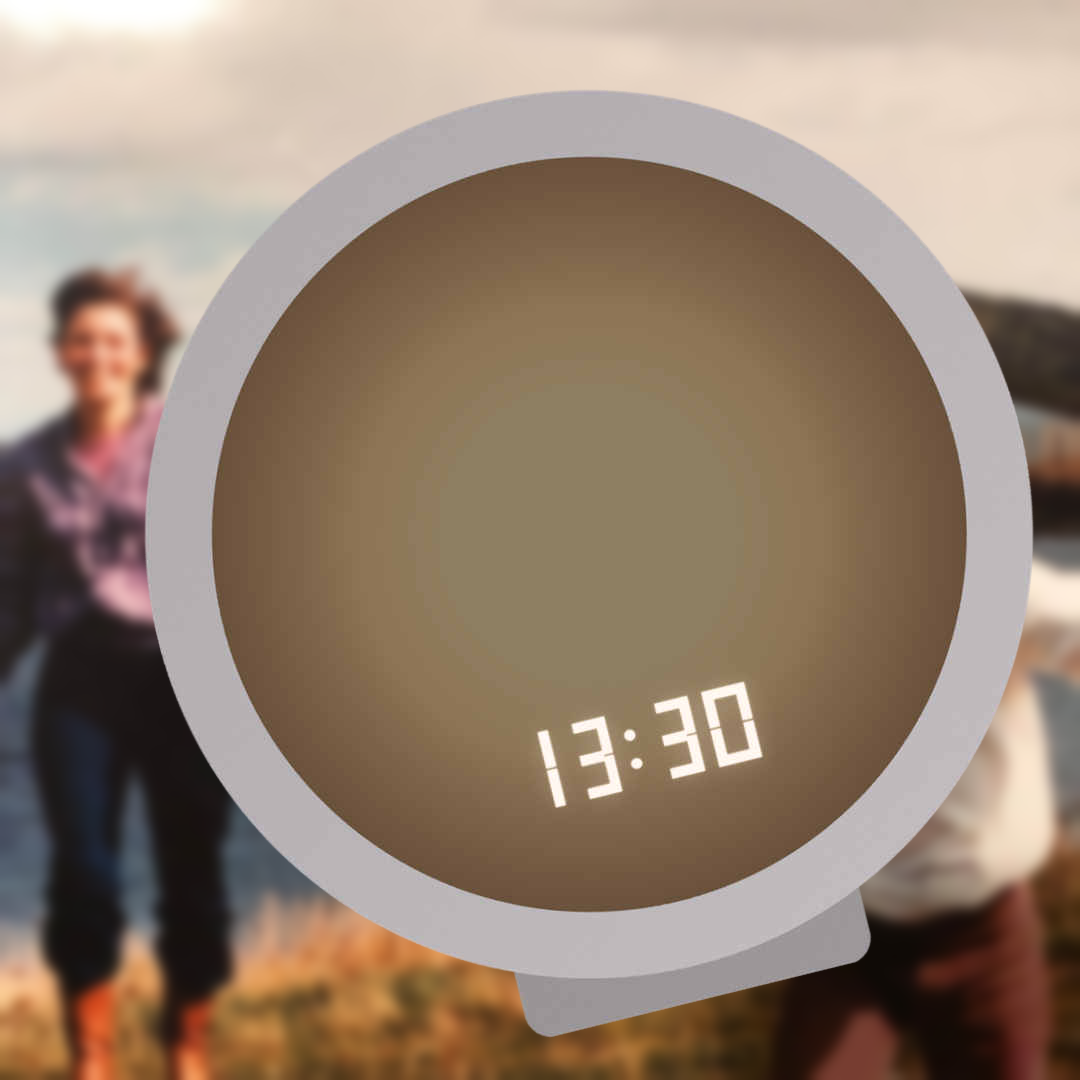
13:30
